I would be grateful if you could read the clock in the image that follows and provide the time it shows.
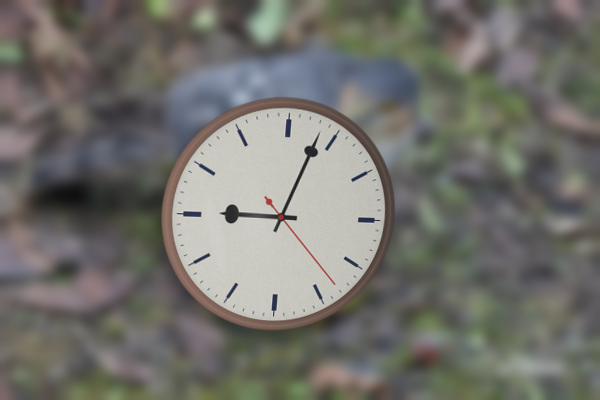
9:03:23
